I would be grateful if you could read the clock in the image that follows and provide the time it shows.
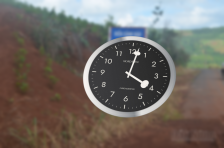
4:02
